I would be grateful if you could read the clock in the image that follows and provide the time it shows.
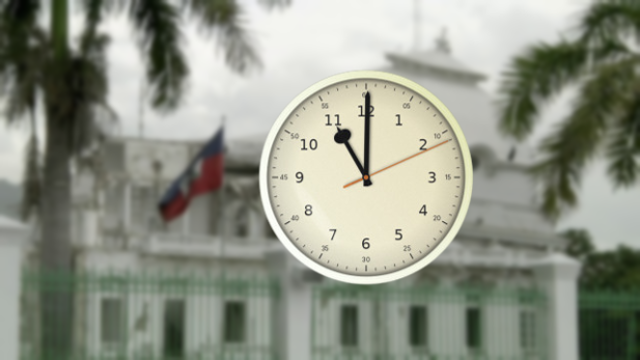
11:00:11
